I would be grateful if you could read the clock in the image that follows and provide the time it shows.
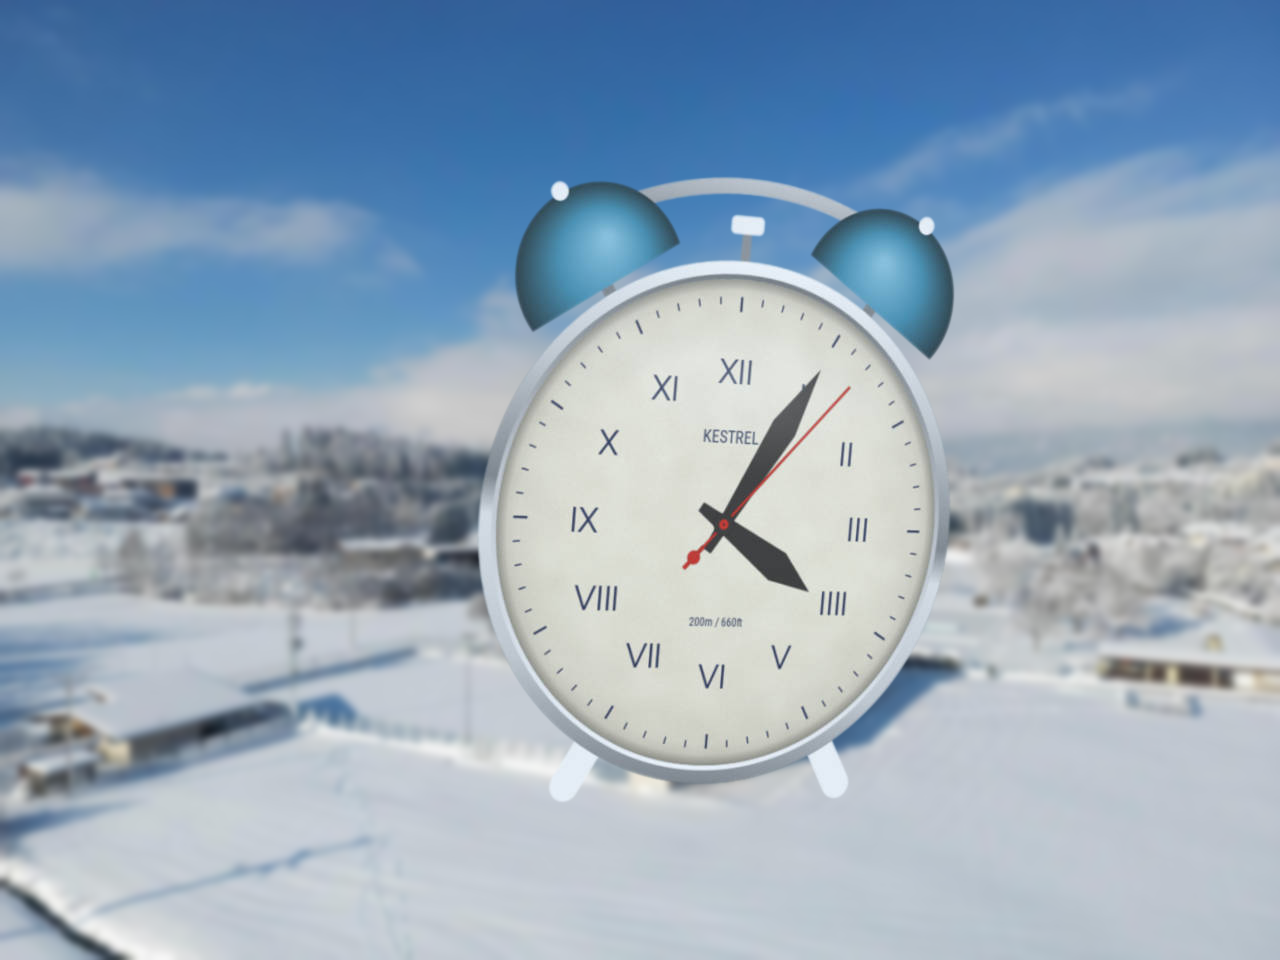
4:05:07
